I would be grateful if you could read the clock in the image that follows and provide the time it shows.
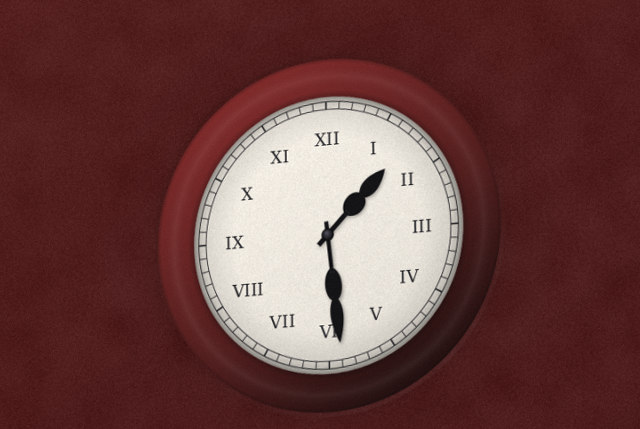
1:29
